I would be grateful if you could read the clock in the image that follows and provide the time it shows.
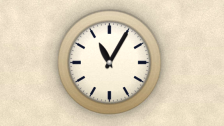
11:05
